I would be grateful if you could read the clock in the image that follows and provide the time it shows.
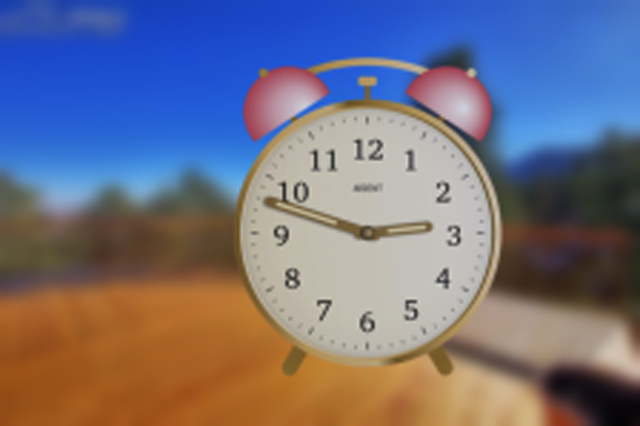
2:48
